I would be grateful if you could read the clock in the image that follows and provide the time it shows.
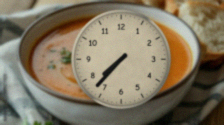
7:37
